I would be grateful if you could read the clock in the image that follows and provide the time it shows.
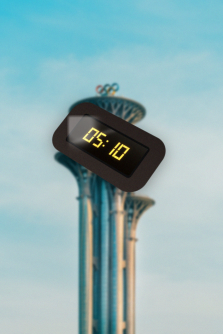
5:10
